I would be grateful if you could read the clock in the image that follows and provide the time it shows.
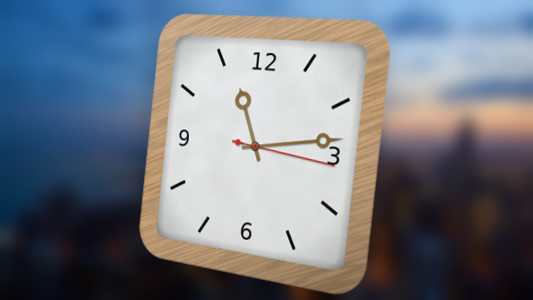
11:13:16
